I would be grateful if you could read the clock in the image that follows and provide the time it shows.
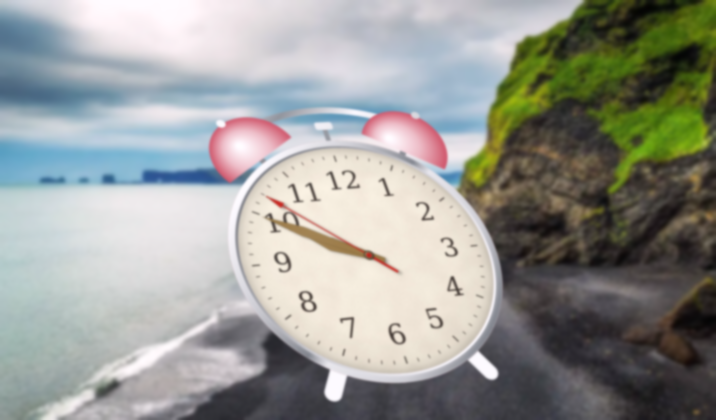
9:49:52
